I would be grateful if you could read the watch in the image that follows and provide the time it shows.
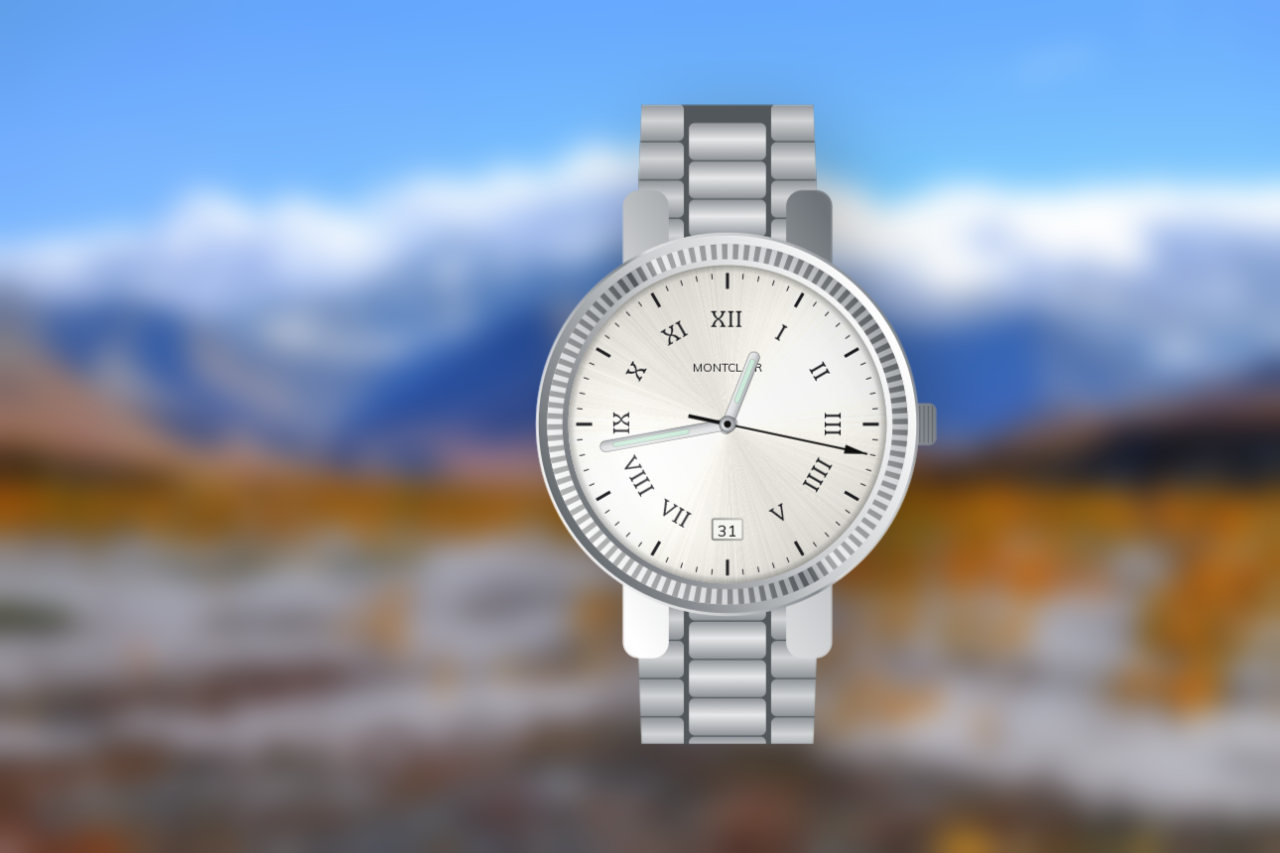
12:43:17
